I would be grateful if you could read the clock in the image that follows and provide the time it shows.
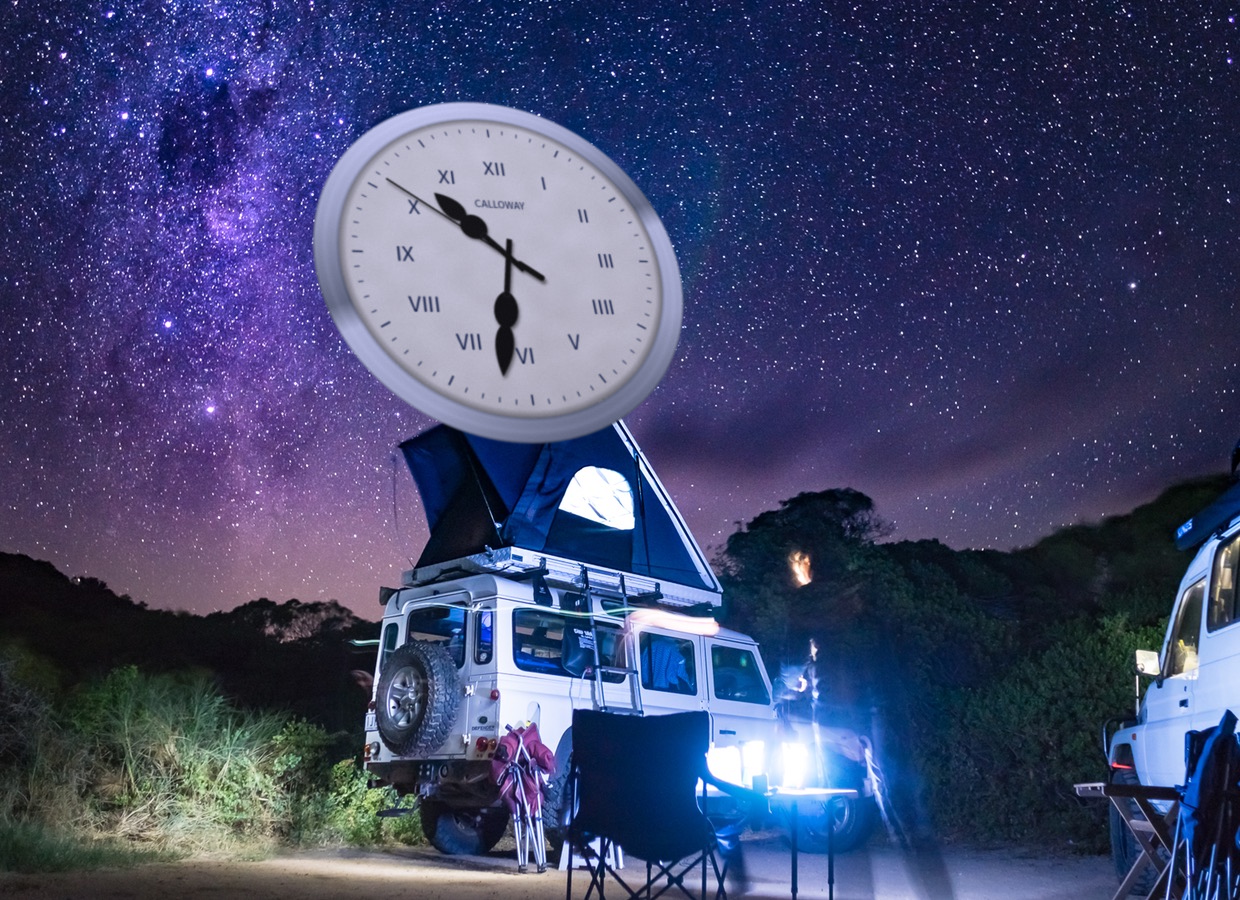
10:31:51
